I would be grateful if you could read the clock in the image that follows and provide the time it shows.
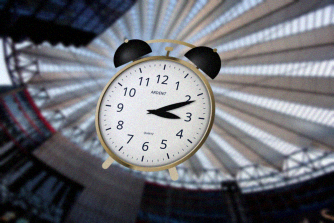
3:11
